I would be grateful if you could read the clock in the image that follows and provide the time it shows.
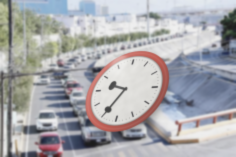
9:35
